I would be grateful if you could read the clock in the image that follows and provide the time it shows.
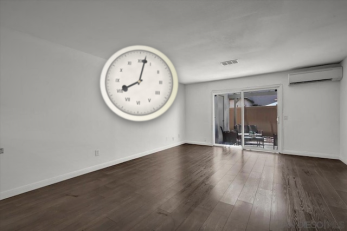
8:02
